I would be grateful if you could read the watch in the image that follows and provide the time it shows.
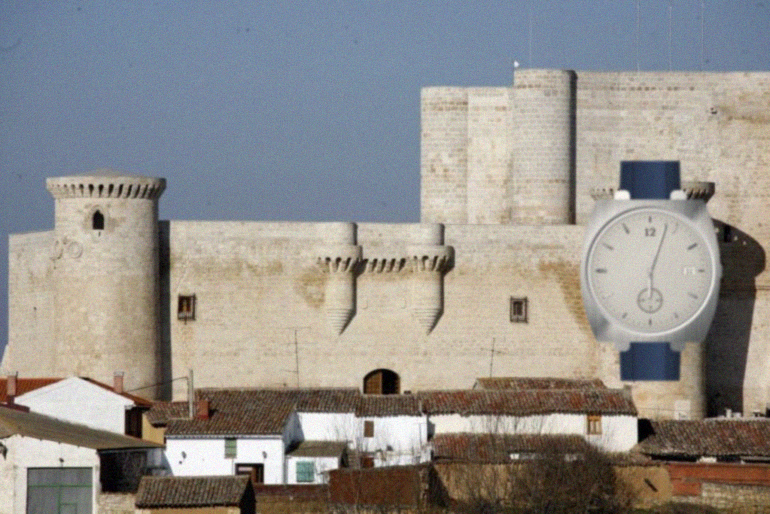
6:03
